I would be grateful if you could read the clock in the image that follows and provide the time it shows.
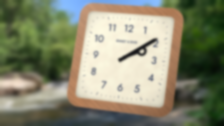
2:09
